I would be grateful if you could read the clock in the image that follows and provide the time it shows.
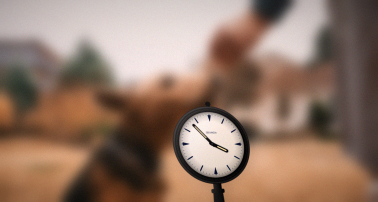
3:53
